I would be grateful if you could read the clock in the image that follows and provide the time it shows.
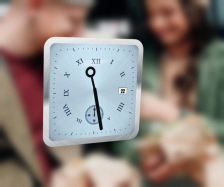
11:28
